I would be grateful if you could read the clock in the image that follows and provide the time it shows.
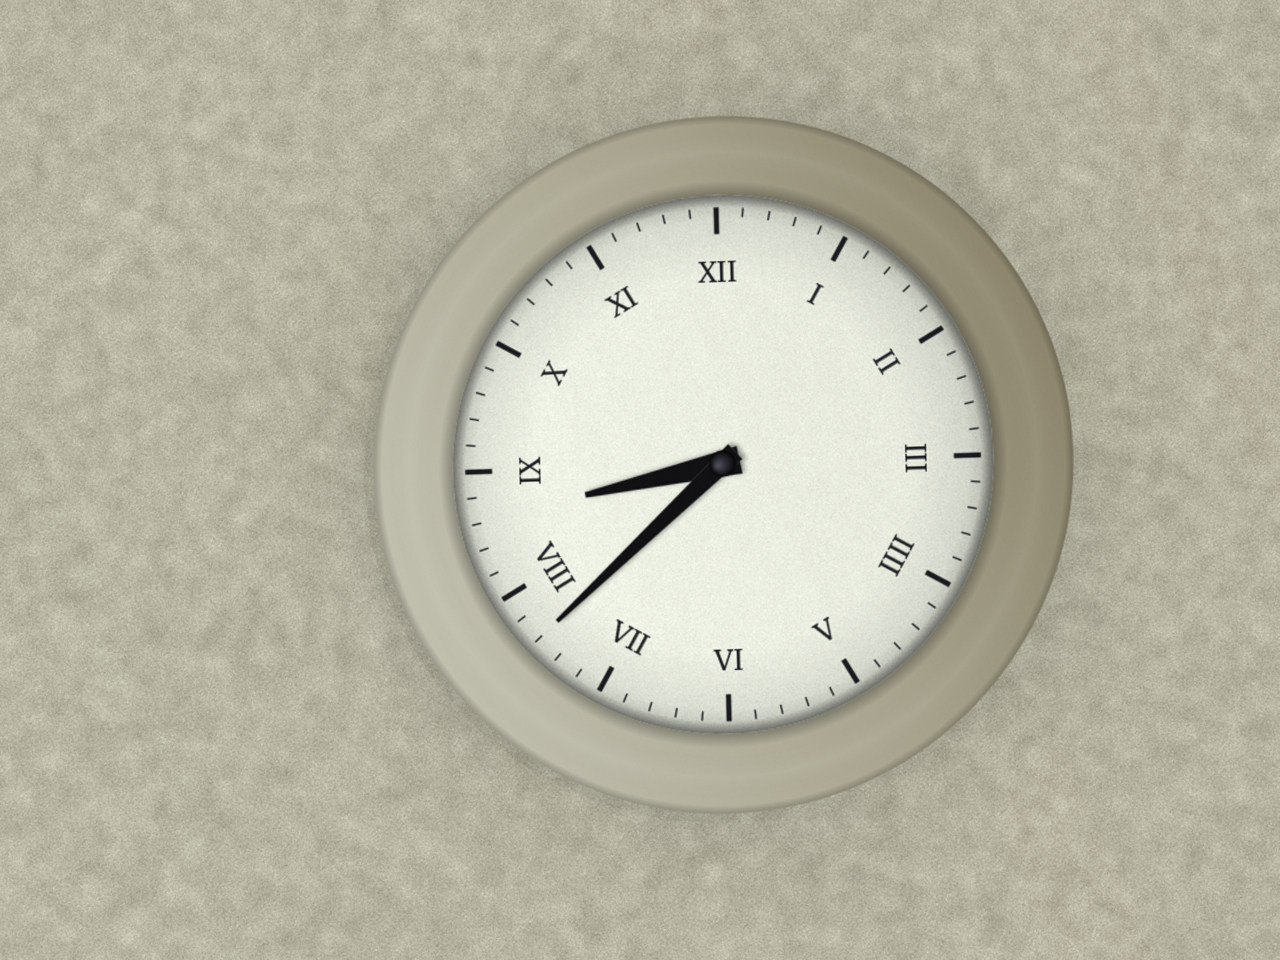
8:38
